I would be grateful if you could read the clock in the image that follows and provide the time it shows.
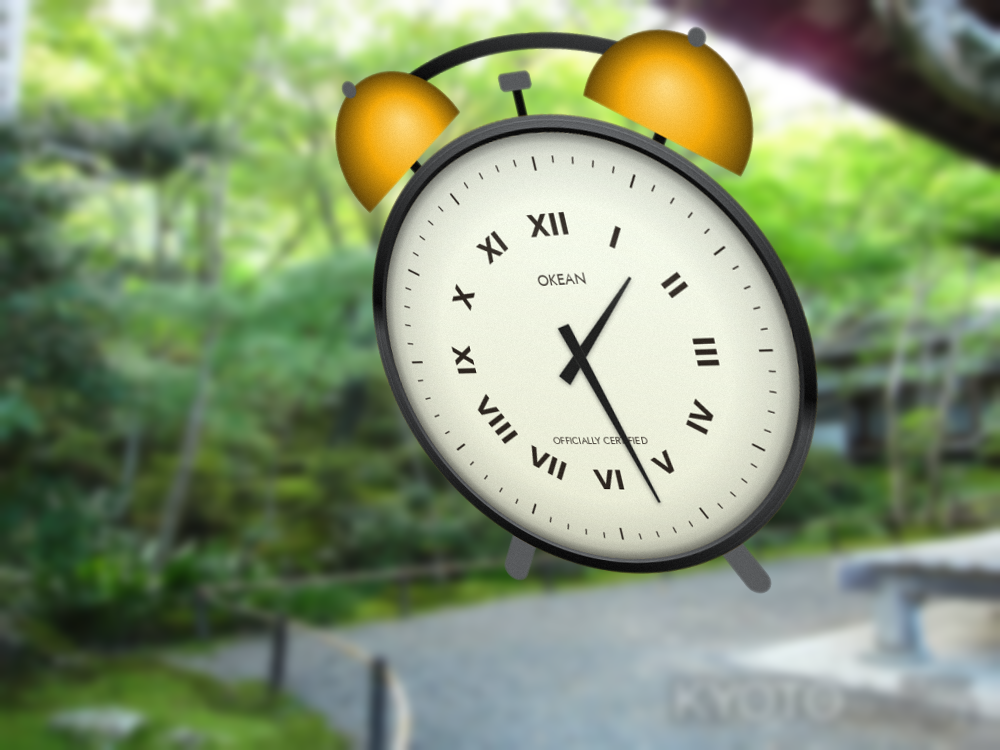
1:27
